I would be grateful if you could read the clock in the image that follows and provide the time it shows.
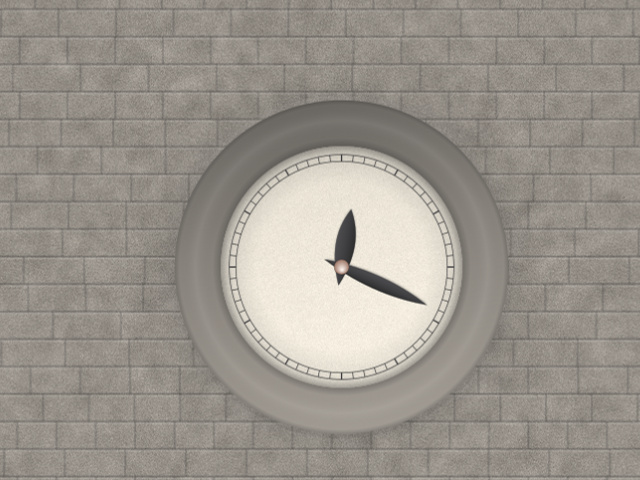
12:19
